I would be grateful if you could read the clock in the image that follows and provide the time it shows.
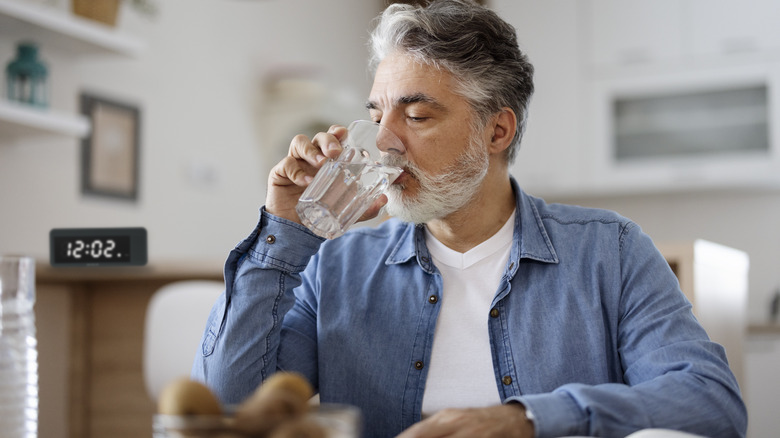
12:02
